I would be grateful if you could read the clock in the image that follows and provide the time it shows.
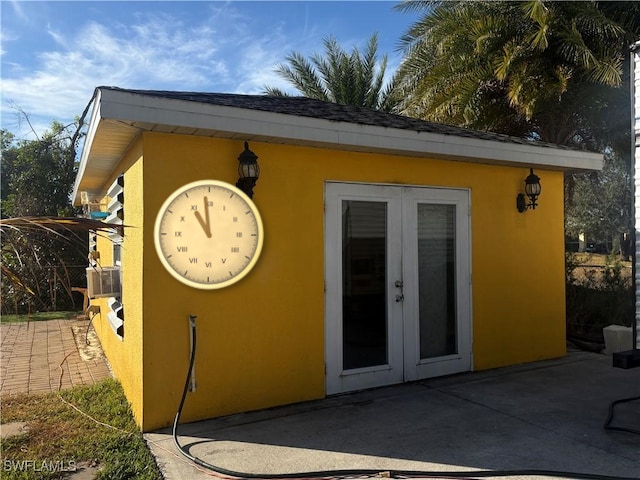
10:59
